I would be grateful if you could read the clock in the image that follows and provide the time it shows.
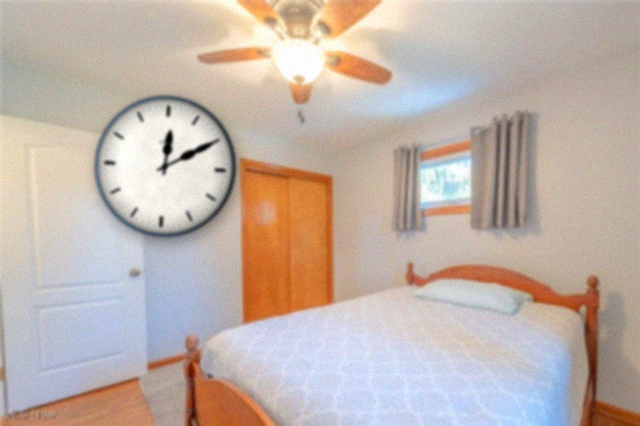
12:10
